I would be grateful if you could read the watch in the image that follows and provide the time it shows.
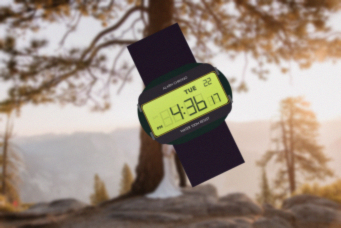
4:36:17
